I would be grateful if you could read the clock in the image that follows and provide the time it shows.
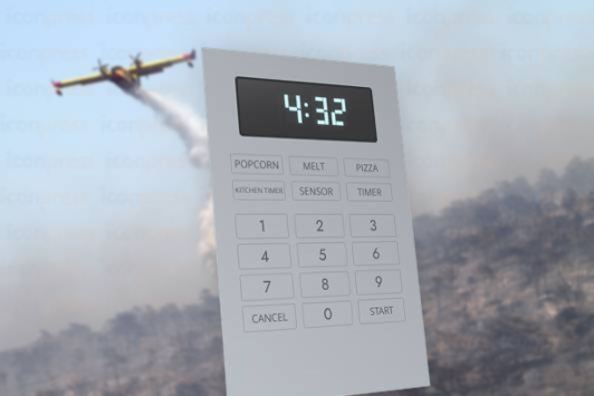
4:32
